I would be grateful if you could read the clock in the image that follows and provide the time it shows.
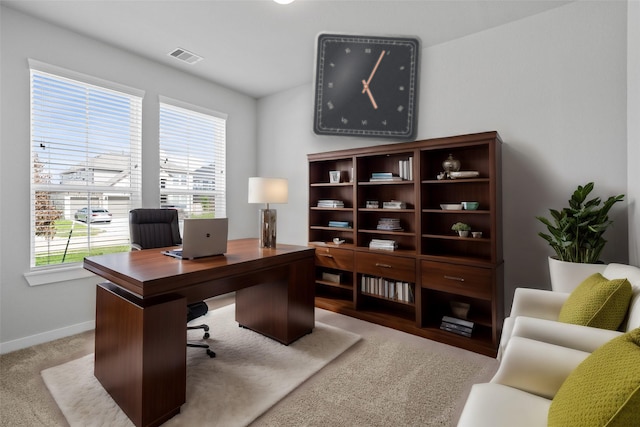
5:04
